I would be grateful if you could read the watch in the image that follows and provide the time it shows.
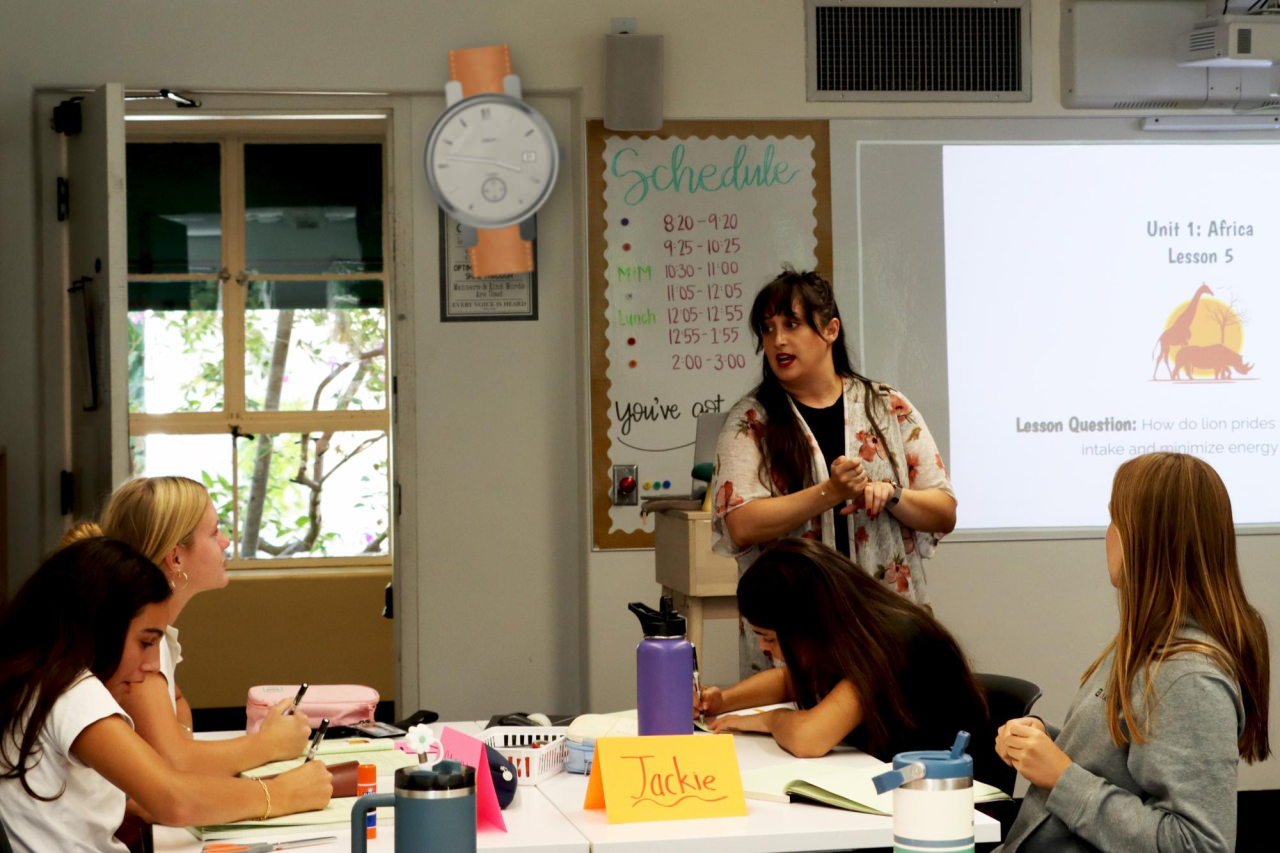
3:47
